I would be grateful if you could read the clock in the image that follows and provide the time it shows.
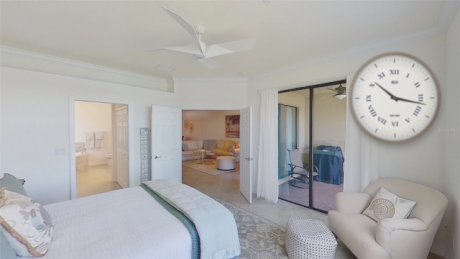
10:17
